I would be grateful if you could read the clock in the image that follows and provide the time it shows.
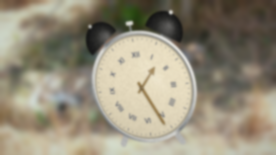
1:26
